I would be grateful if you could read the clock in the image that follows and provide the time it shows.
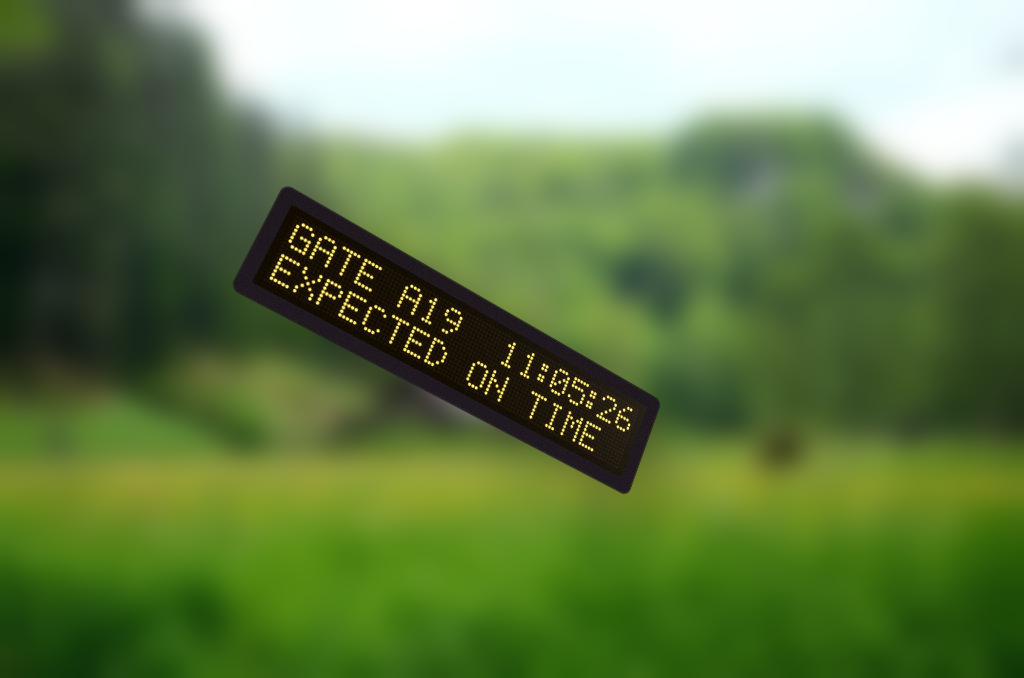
11:05:26
